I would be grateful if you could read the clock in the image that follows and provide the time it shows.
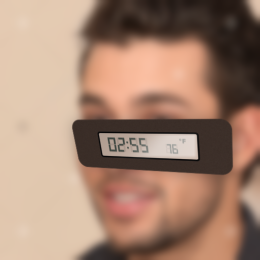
2:55
